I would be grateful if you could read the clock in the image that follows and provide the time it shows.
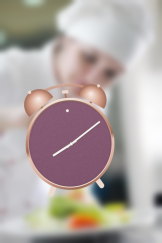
8:10
